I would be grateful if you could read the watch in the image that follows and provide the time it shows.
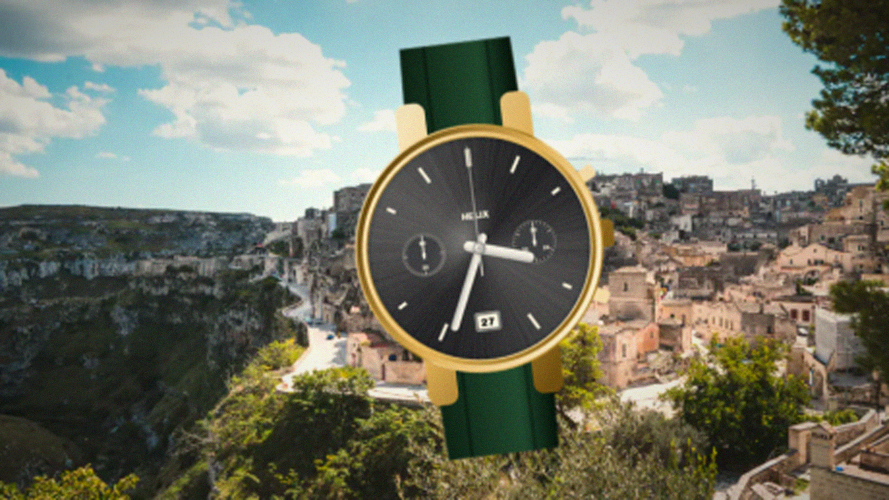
3:34
